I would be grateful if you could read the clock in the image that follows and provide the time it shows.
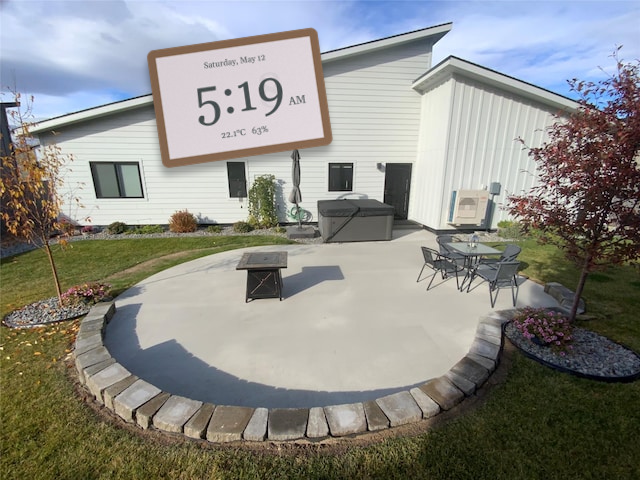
5:19
